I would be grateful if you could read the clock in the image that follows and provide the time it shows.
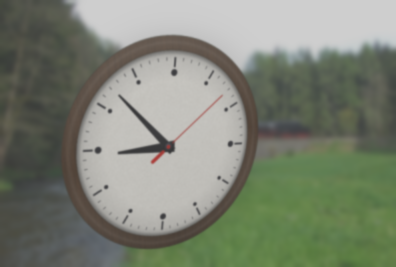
8:52:08
